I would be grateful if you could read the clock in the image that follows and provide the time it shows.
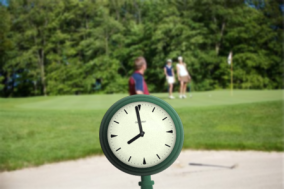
7:59
